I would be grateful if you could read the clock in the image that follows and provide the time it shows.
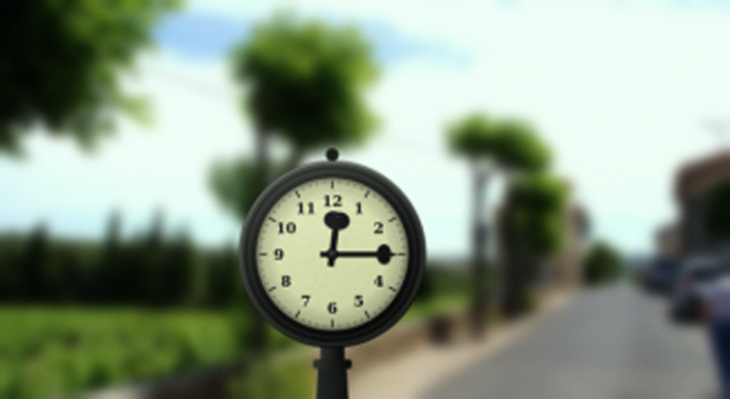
12:15
